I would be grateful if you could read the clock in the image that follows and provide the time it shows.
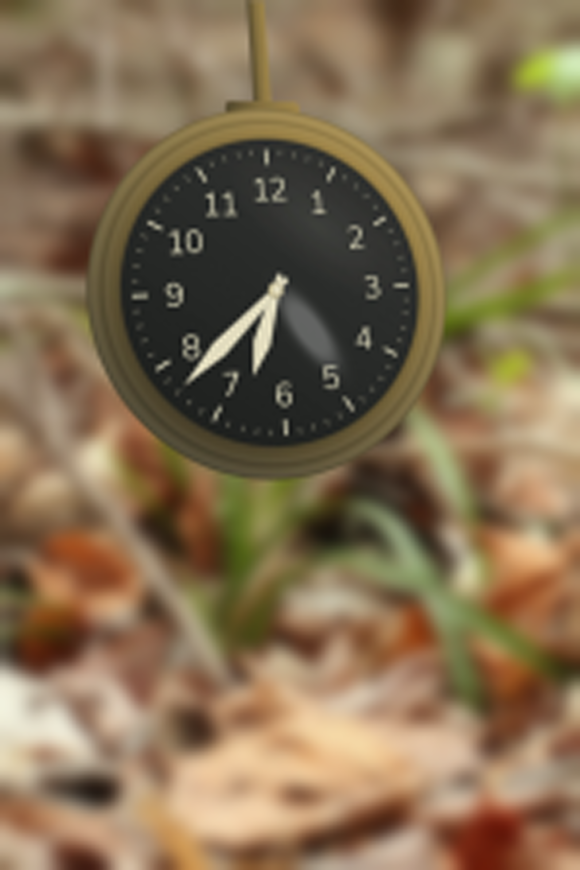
6:38
